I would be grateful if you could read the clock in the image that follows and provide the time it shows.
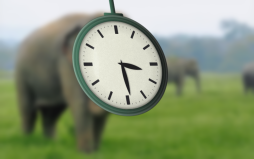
3:29
